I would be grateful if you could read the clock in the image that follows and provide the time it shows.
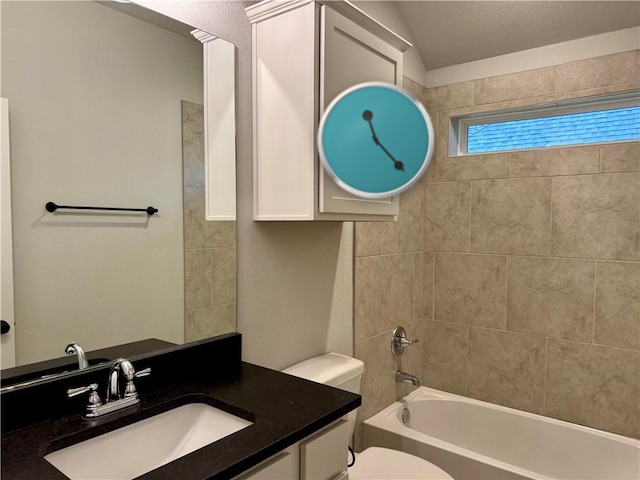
11:23
